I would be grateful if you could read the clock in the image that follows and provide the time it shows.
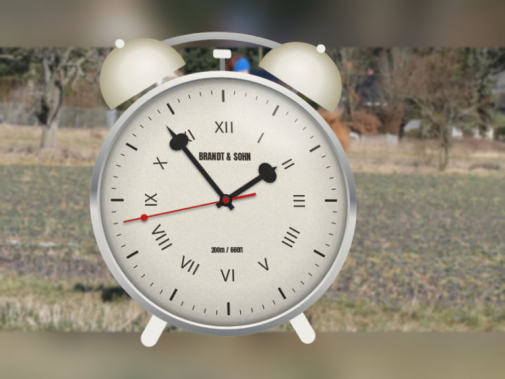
1:53:43
